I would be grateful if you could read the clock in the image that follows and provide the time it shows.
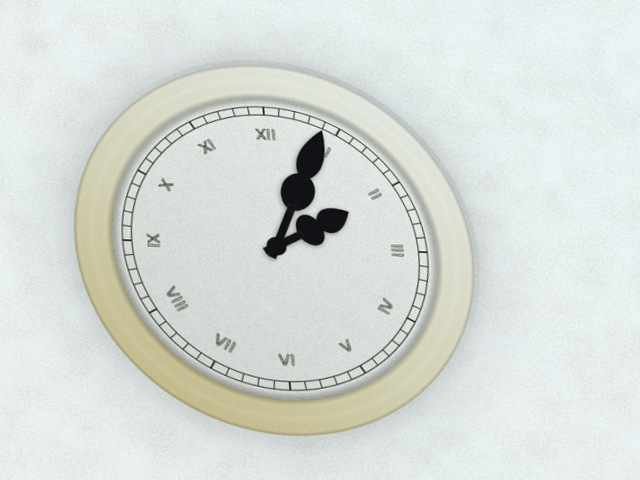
2:04
